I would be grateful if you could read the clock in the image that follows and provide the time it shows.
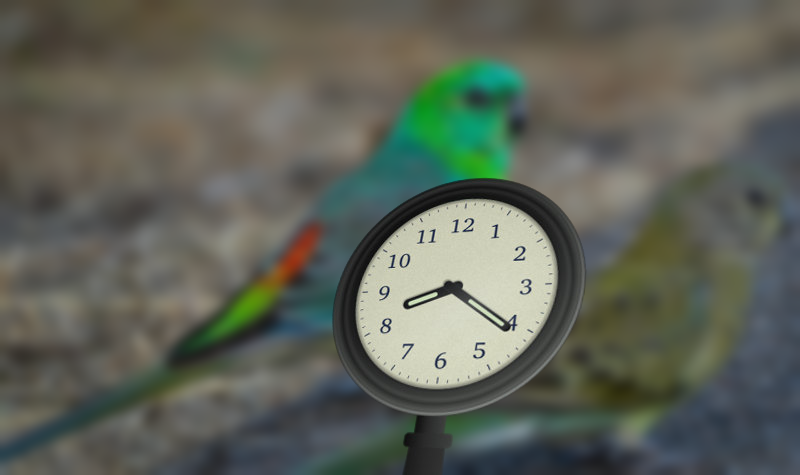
8:21
